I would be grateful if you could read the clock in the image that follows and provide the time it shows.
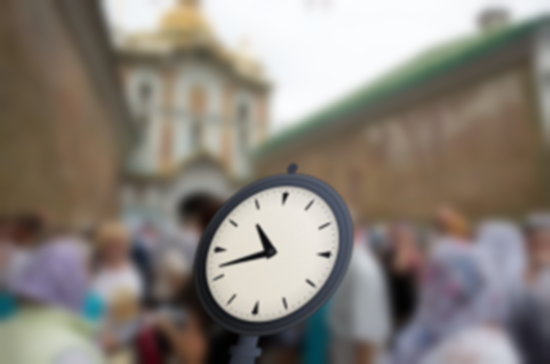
10:42
